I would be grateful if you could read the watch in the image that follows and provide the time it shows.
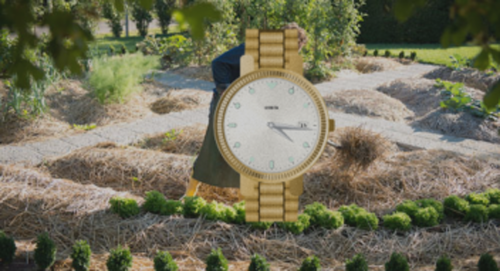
4:16
